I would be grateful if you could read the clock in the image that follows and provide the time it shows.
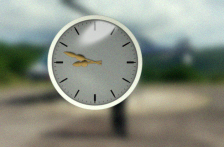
8:48
